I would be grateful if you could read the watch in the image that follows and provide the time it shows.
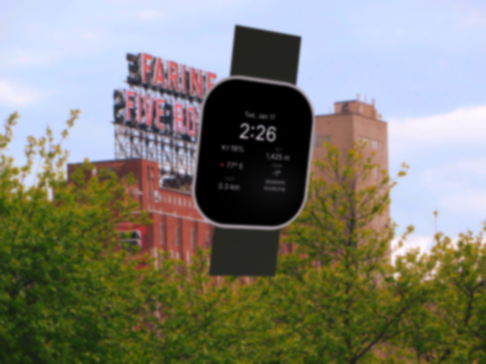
2:26
